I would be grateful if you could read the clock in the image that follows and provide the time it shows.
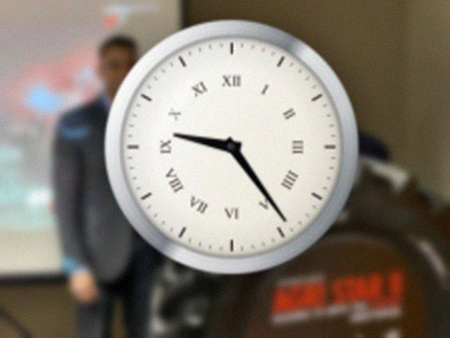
9:24
